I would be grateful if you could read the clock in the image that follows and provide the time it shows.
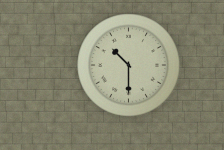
10:30
